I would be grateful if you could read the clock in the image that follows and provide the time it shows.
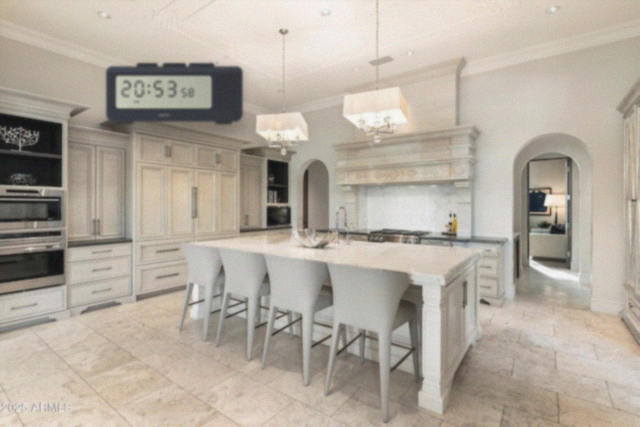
20:53
